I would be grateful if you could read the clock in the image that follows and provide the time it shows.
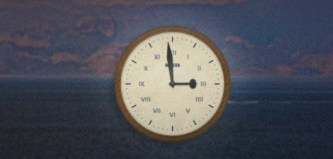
2:59
